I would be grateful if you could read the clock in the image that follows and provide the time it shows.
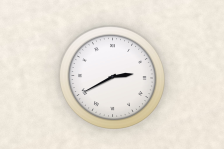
2:40
